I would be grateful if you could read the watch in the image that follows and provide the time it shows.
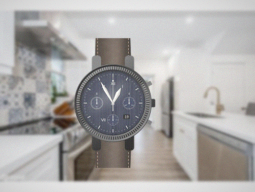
12:55
